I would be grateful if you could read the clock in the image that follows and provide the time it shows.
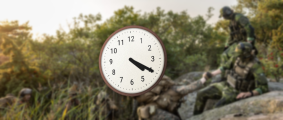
4:20
